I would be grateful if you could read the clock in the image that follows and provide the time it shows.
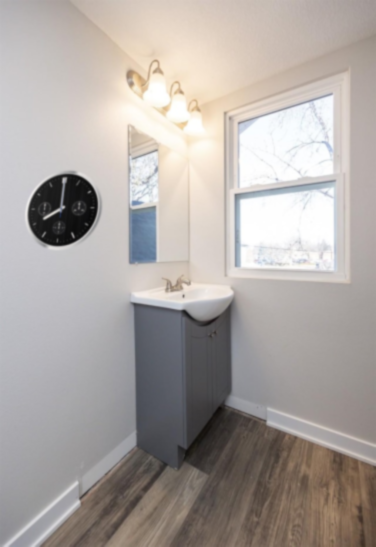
8:00
